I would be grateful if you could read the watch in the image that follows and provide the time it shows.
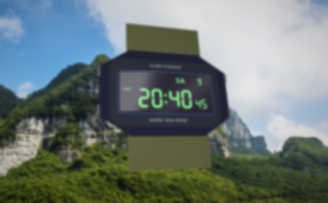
20:40
